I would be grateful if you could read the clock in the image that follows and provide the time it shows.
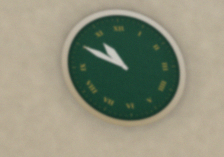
10:50
